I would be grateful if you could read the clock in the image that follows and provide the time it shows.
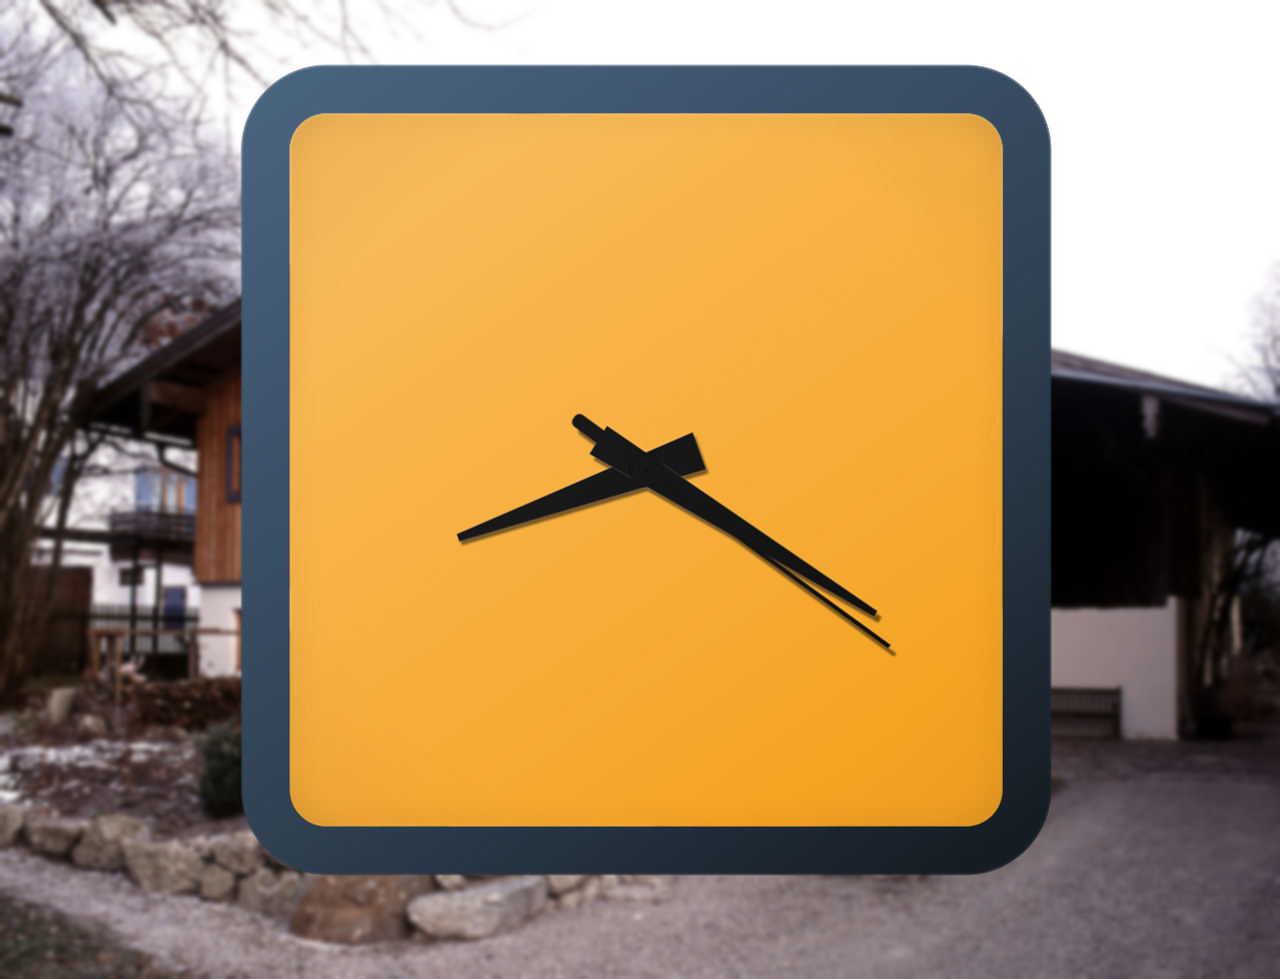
8:20:21
